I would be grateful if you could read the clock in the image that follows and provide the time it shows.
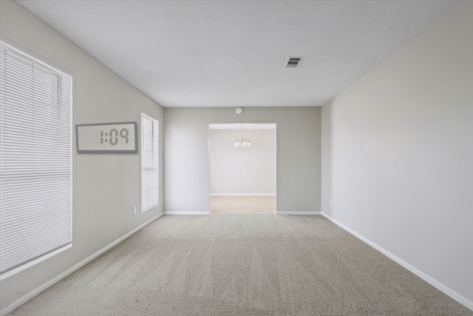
1:09
